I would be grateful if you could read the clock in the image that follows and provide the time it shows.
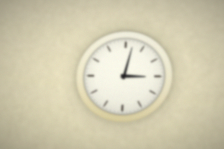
3:02
